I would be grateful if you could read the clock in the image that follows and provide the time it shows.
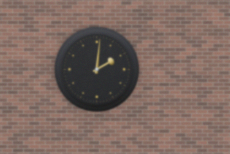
2:01
